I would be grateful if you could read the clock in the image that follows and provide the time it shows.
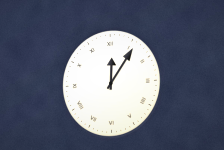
12:06
